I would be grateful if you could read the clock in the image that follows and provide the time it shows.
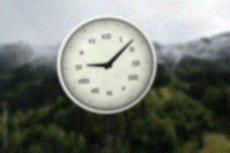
9:08
